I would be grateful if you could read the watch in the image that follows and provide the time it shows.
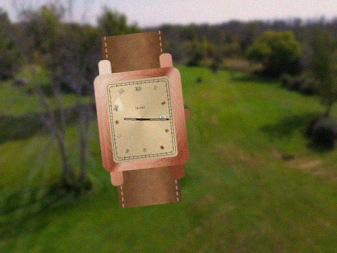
9:16
